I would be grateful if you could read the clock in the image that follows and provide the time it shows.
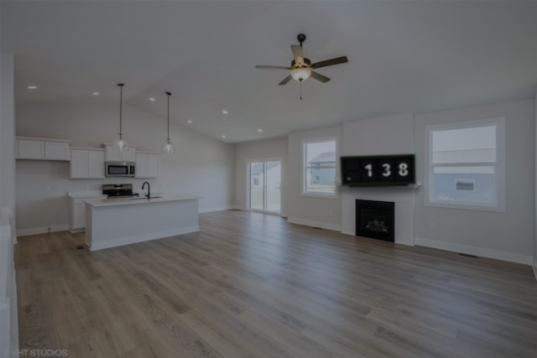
1:38
